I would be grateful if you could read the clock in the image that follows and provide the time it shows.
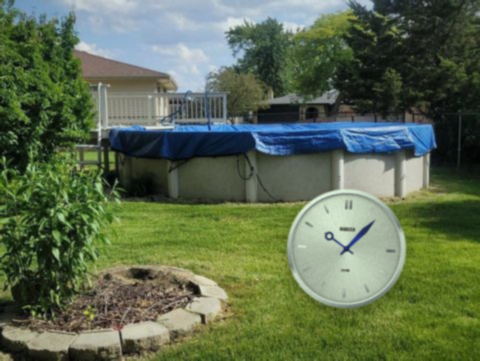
10:07
